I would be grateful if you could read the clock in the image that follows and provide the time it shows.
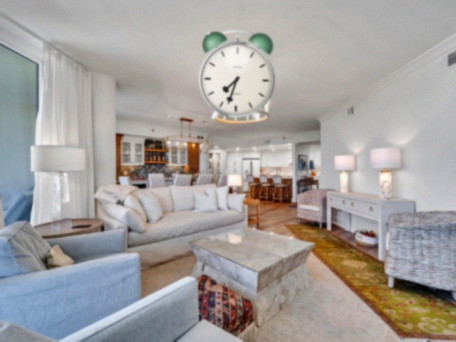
7:33
